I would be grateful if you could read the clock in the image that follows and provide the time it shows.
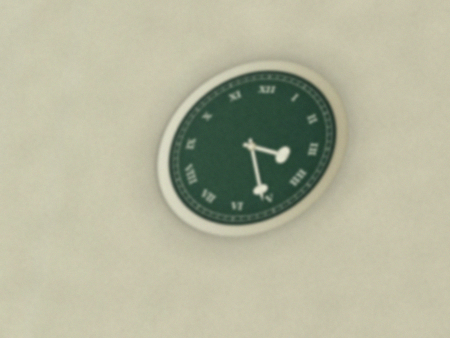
3:26
